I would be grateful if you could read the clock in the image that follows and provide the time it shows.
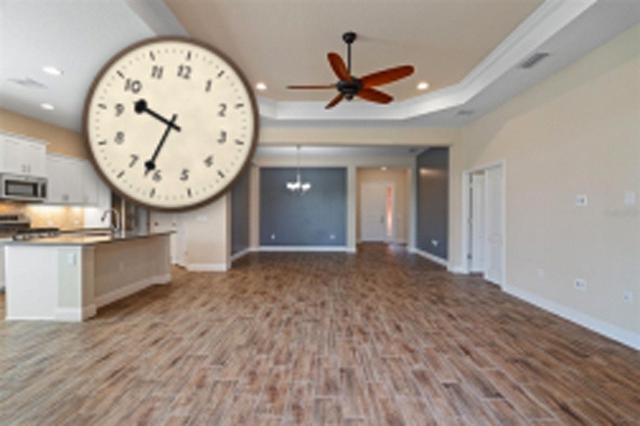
9:32
